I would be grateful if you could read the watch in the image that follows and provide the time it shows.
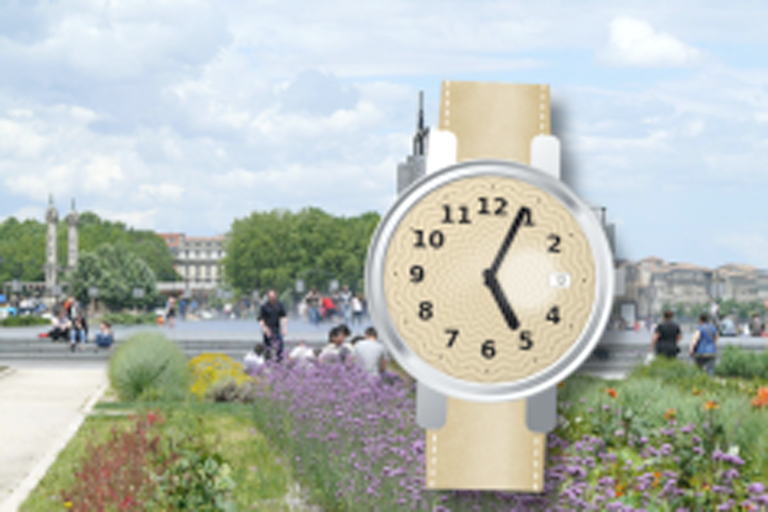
5:04
